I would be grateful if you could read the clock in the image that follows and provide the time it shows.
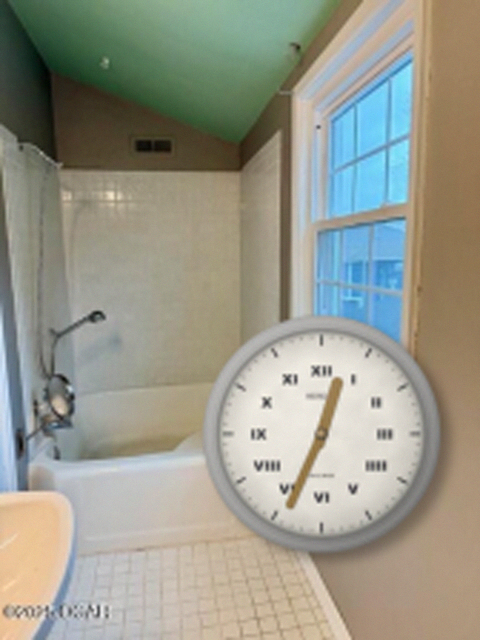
12:34
